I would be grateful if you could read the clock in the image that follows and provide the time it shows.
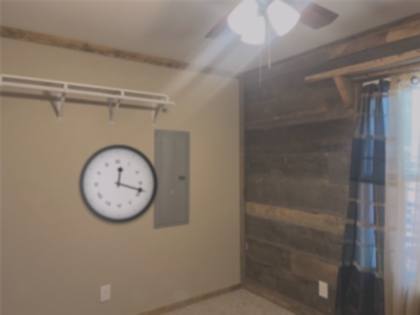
12:18
